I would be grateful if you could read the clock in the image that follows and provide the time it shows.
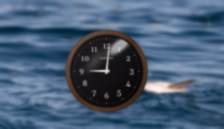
9:01
